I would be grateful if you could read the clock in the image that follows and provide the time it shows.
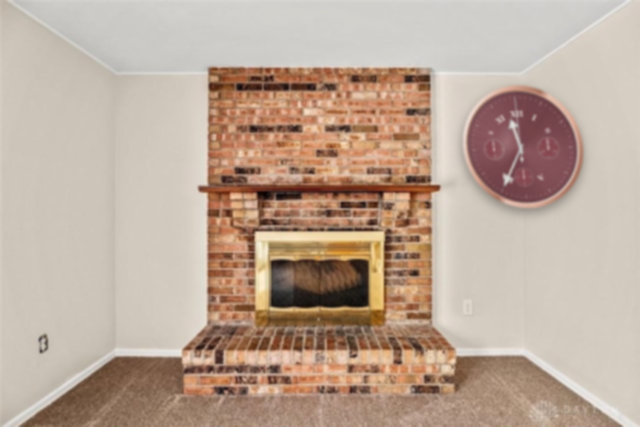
11:35
